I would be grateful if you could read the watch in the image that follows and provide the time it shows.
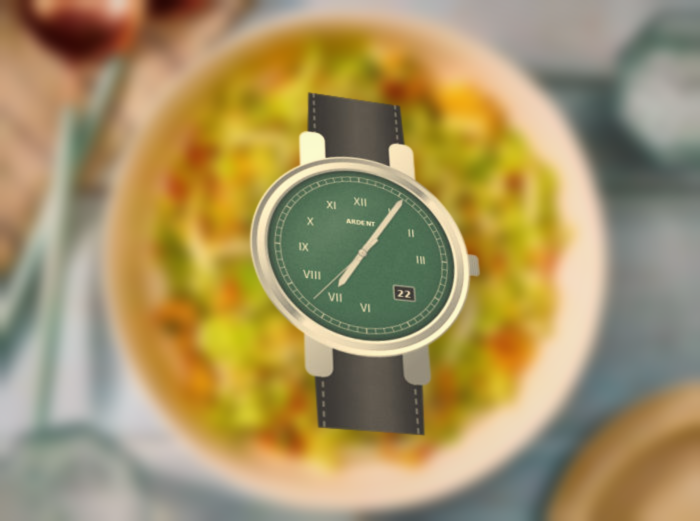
7:05:37
